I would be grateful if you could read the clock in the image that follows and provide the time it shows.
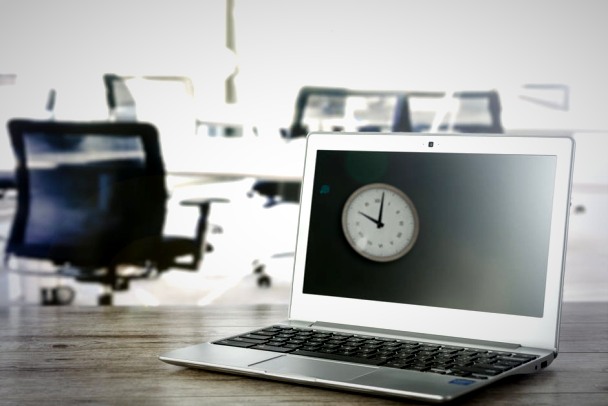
10:02
